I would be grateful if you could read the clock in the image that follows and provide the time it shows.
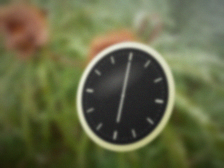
6:00
